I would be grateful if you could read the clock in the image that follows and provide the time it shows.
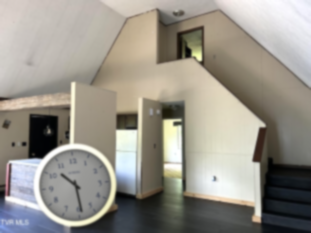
10:29
